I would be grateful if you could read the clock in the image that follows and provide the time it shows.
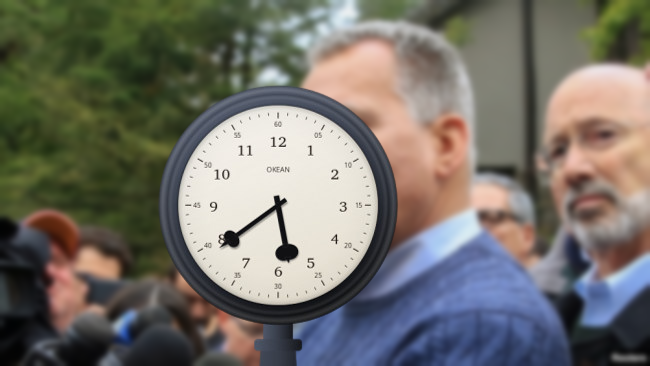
5:39
